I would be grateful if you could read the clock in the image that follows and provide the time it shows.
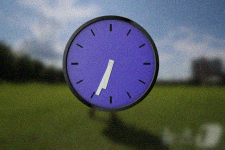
6:34
